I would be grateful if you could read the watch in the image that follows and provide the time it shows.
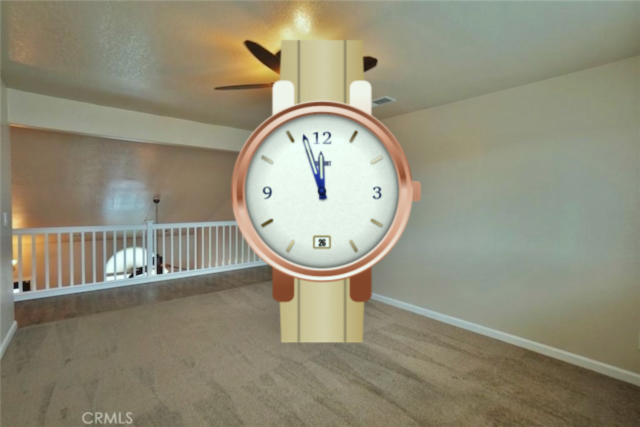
11:57
